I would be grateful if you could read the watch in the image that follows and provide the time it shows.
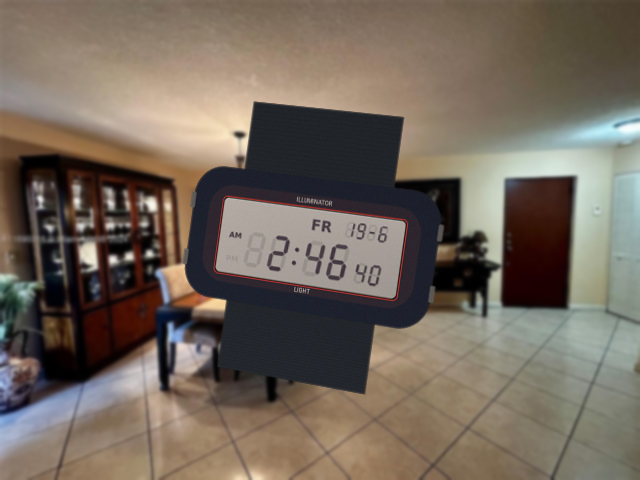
2:46:40
